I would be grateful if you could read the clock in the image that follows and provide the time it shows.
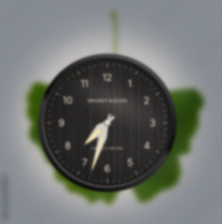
7:33
